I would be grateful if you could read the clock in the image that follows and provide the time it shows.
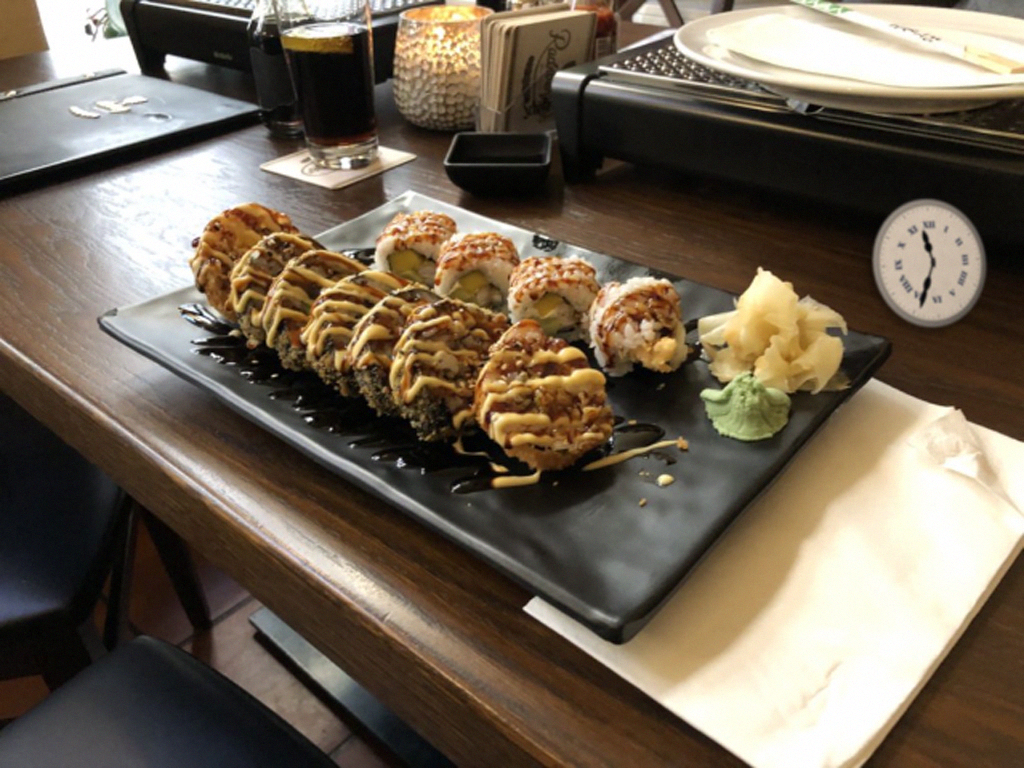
11:34
